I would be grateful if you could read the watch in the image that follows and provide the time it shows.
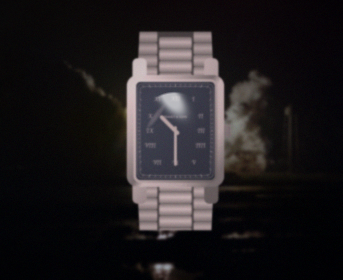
10:30
